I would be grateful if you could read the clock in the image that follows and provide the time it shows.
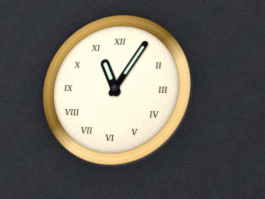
11:05
